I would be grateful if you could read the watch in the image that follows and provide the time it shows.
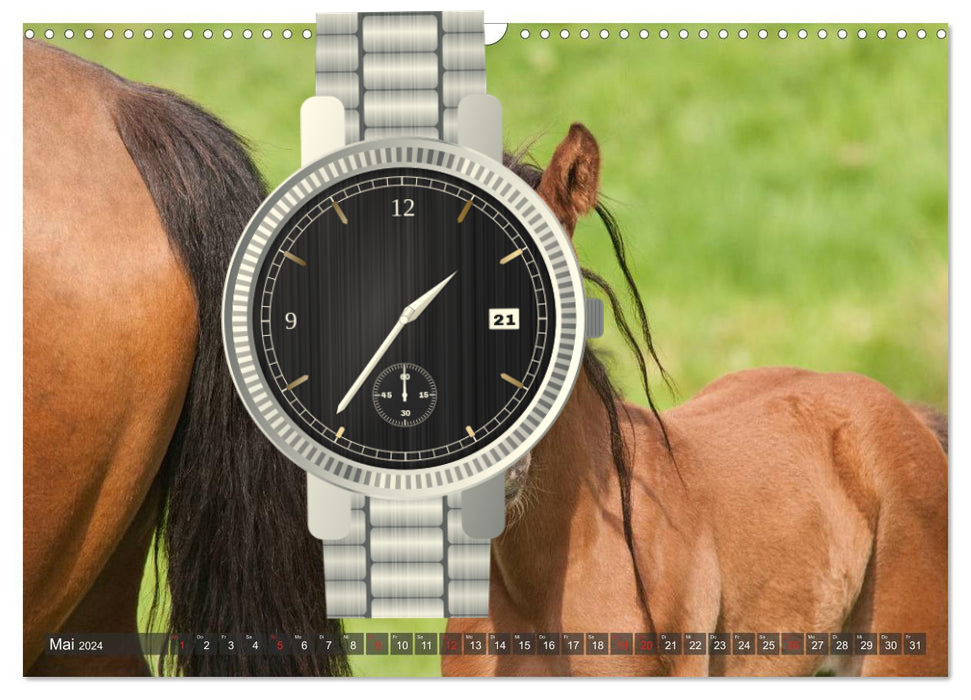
1:36
